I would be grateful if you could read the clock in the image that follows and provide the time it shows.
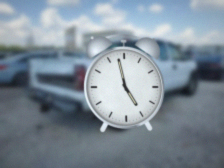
4:58
